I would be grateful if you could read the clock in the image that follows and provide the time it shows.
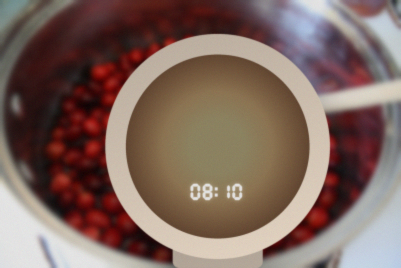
8:10
